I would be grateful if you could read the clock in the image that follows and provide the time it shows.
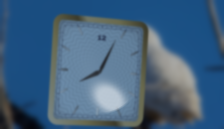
8:04
